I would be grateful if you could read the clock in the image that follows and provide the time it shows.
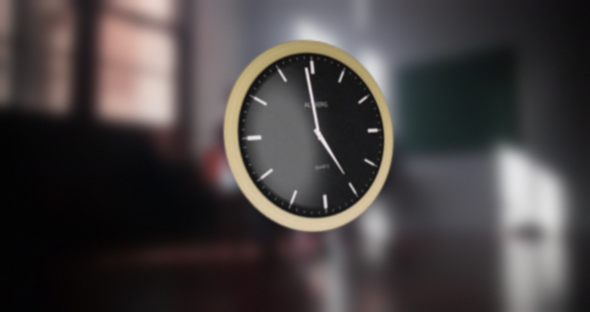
4:59
